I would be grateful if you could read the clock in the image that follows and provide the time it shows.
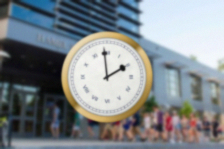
1:59
